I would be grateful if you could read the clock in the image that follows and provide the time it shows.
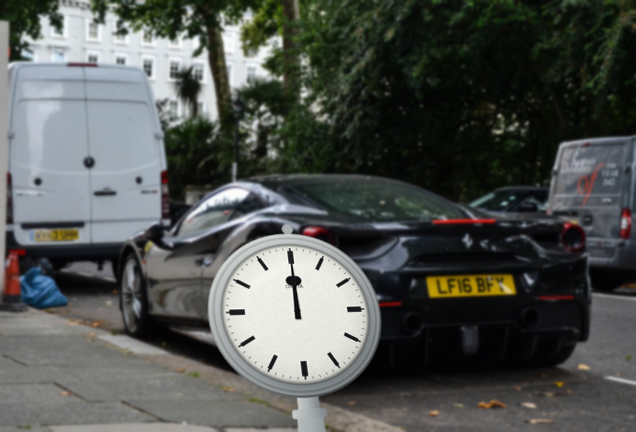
12:00
